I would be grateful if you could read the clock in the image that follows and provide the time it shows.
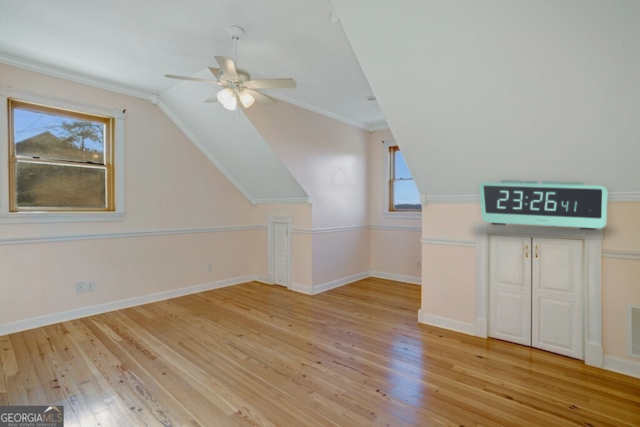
23:26:41
